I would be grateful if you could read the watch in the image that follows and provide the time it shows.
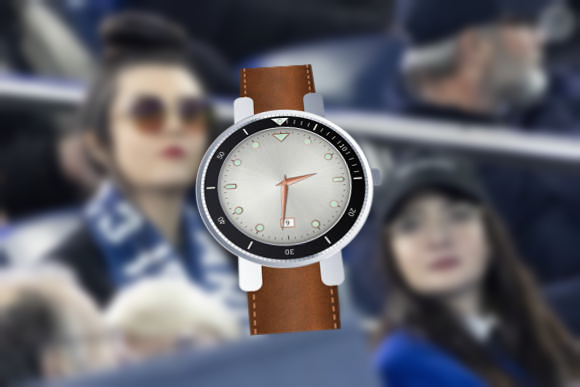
2:31
